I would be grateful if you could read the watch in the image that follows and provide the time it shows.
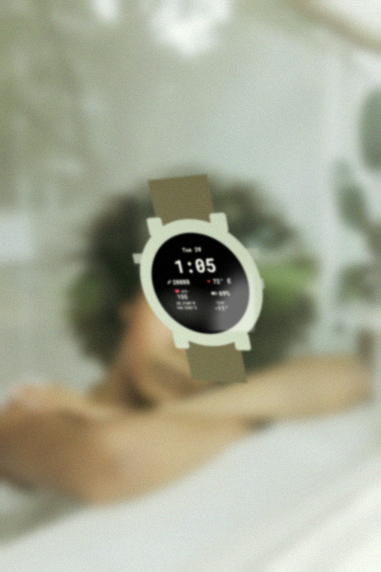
1:05
